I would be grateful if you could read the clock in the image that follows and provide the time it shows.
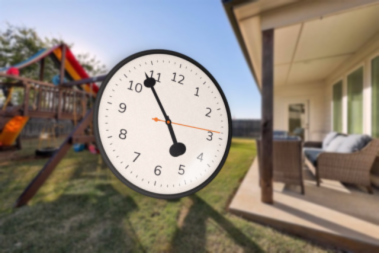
4:53:14
